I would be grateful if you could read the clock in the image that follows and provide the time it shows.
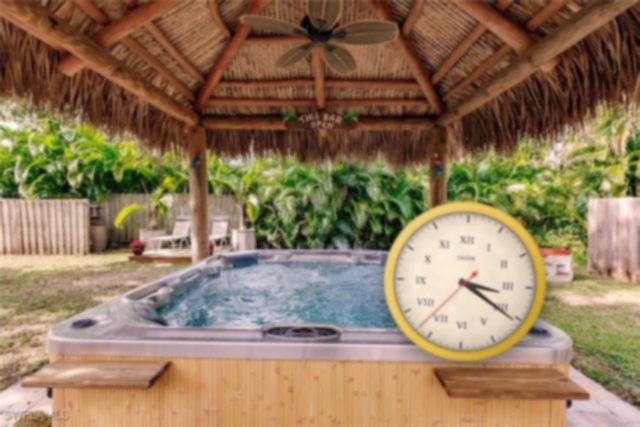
3:20:37
